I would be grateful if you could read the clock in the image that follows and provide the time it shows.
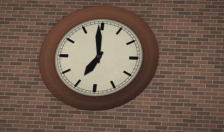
6:59
